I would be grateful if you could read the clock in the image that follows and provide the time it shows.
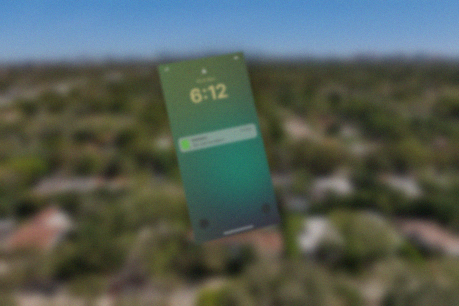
6:12
